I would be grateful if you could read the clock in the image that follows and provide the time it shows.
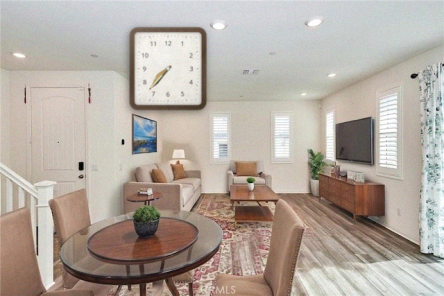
7:37
